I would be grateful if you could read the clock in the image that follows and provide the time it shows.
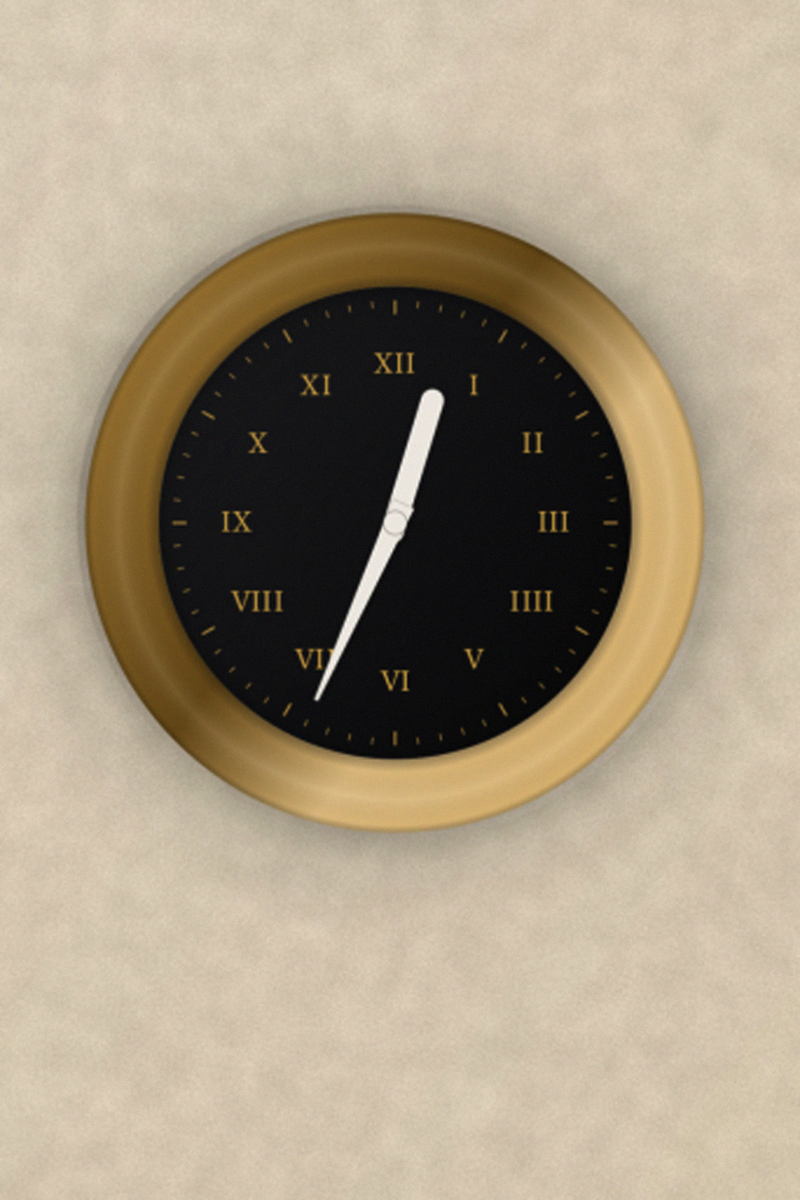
12:34
